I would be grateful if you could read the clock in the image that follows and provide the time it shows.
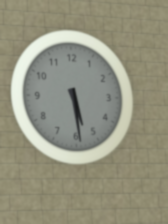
5:29
